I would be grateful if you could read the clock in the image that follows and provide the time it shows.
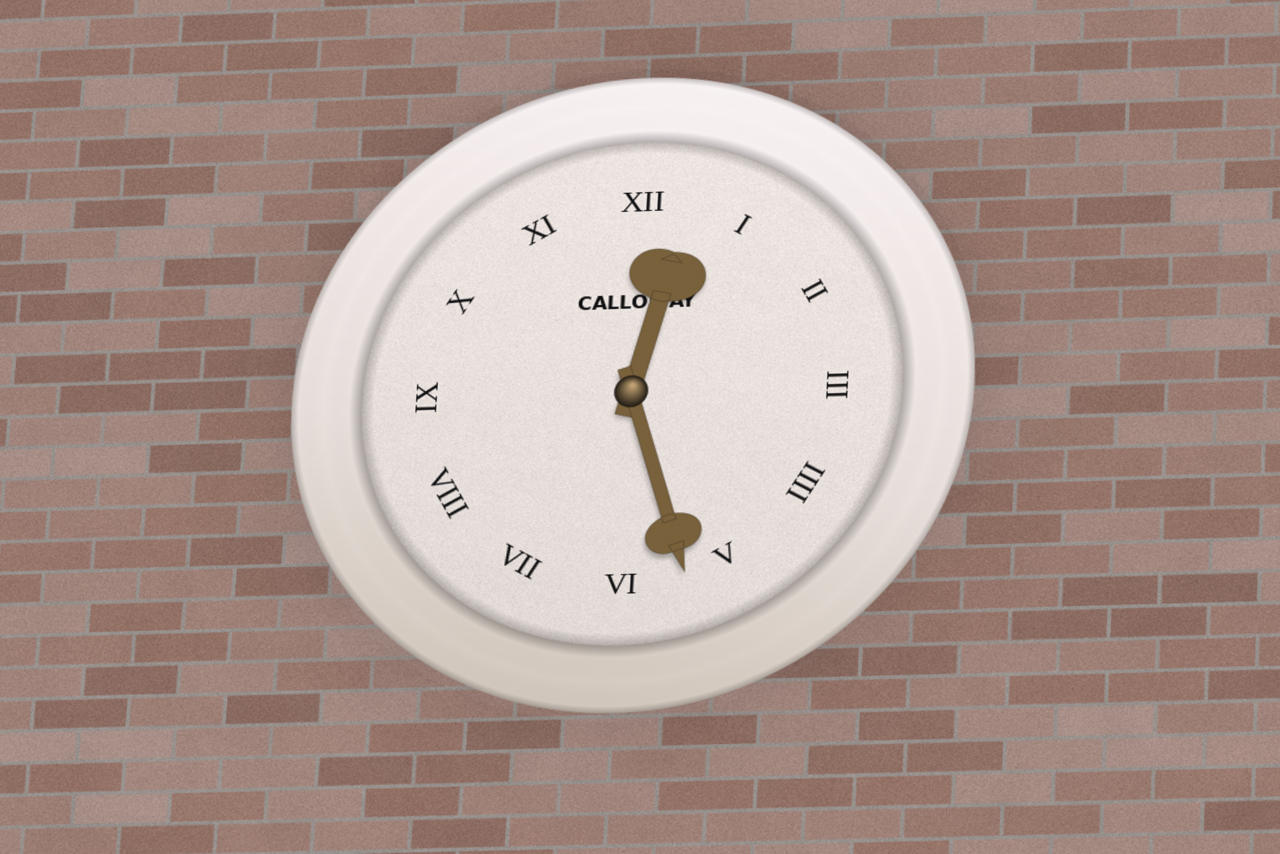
12:27
